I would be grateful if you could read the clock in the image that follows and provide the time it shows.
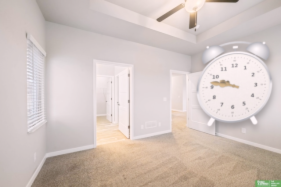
9:47
